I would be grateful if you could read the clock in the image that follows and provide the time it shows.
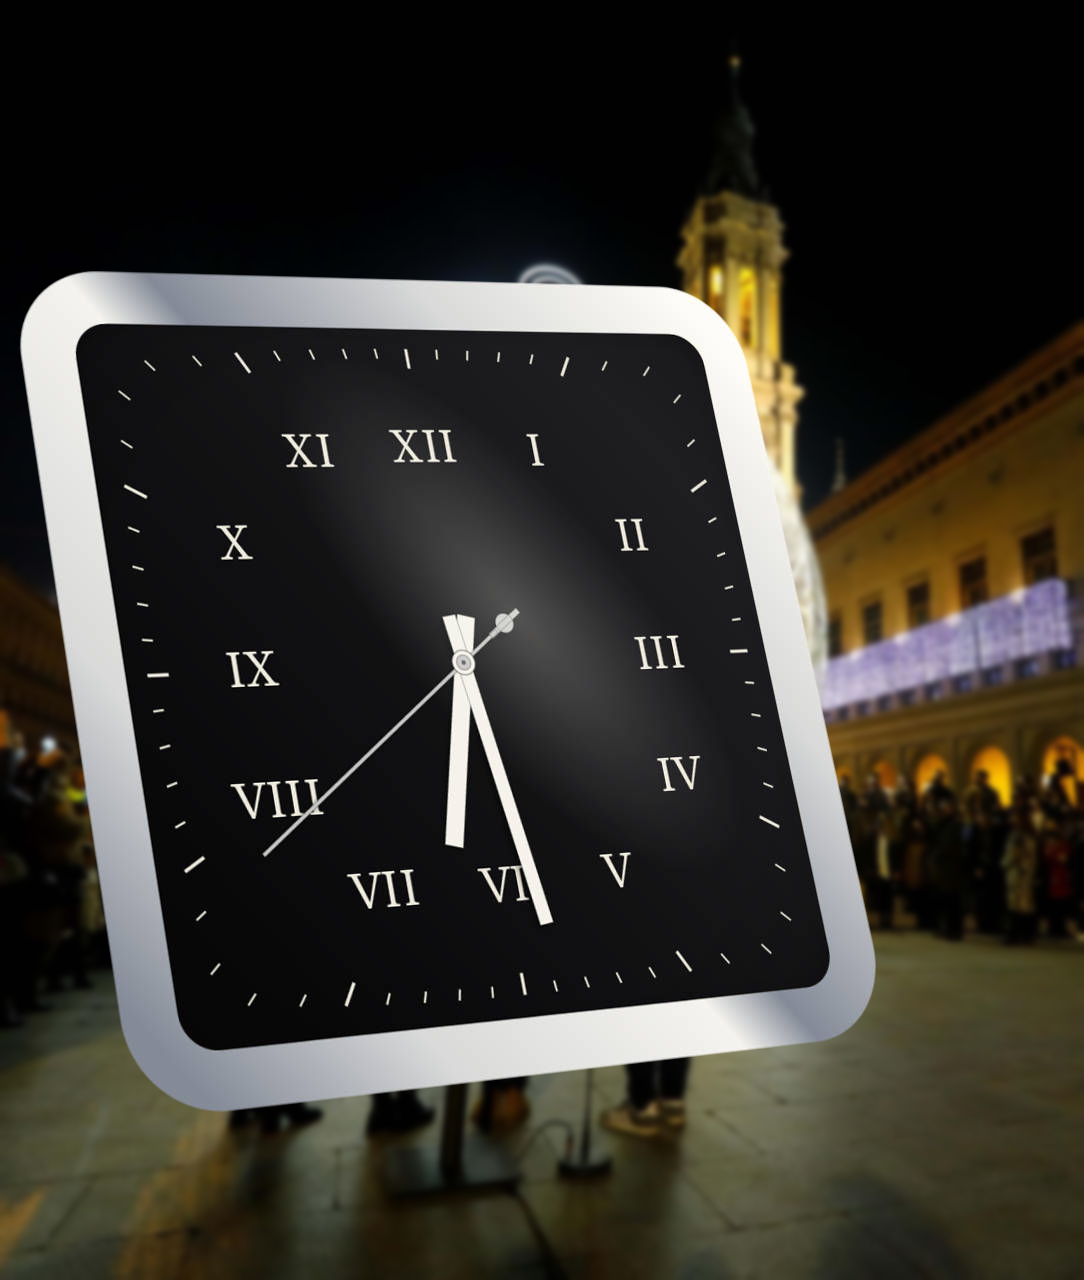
6:28:39
